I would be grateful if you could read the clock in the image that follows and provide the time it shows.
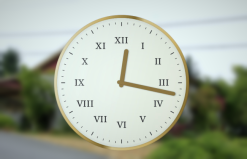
12:17
